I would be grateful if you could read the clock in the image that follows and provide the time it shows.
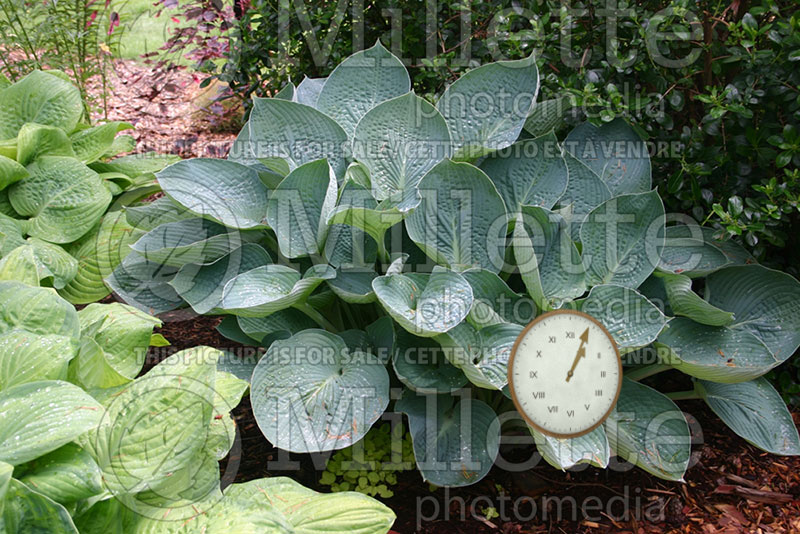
1:04
